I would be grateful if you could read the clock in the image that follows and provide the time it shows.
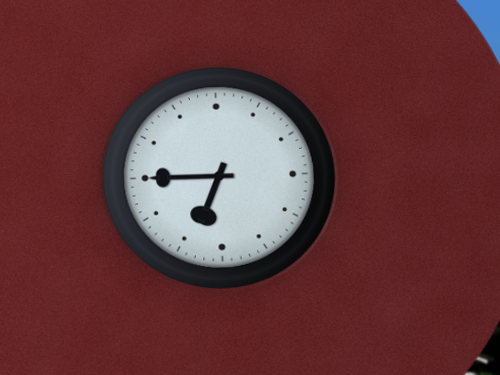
6:45
